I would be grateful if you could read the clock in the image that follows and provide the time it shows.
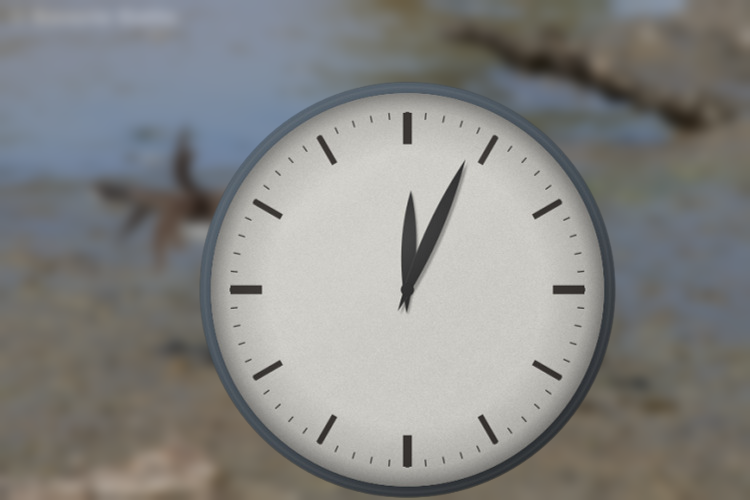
12:04
